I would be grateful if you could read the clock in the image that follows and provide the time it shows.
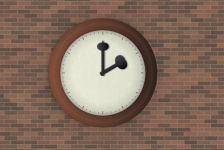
2:00
